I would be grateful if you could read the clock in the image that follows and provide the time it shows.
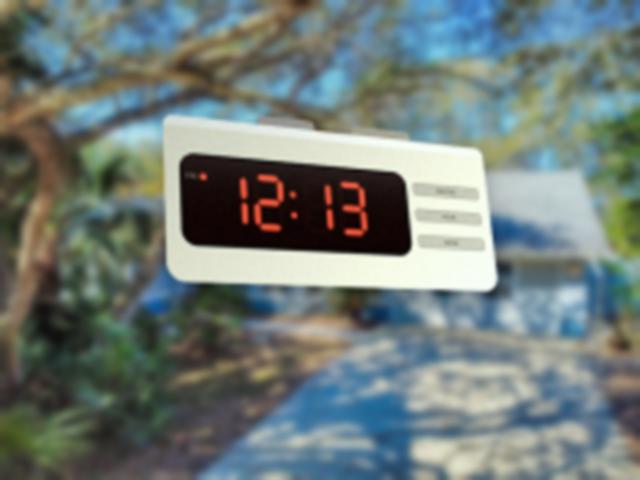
12:13
